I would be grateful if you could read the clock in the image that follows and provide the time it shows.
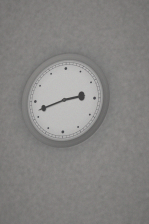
2:42
